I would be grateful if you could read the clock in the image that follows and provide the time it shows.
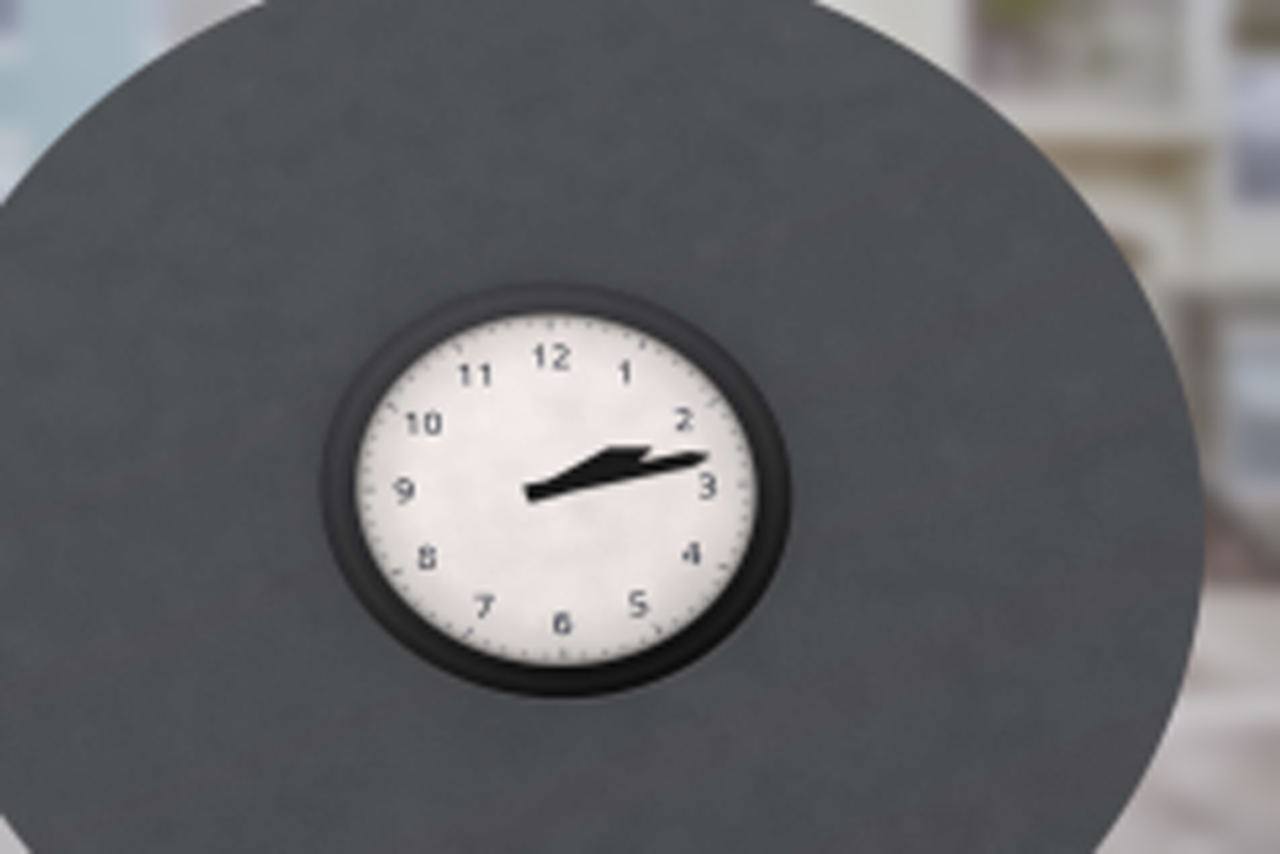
2:13
